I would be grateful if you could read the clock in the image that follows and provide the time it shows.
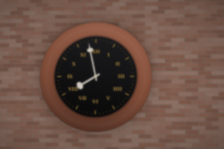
7:58
